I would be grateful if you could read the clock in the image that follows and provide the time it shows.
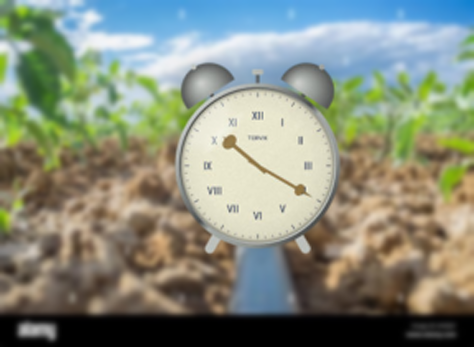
10:20
